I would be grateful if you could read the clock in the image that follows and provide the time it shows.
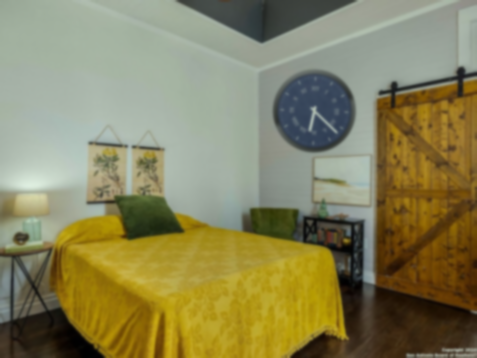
6:22
